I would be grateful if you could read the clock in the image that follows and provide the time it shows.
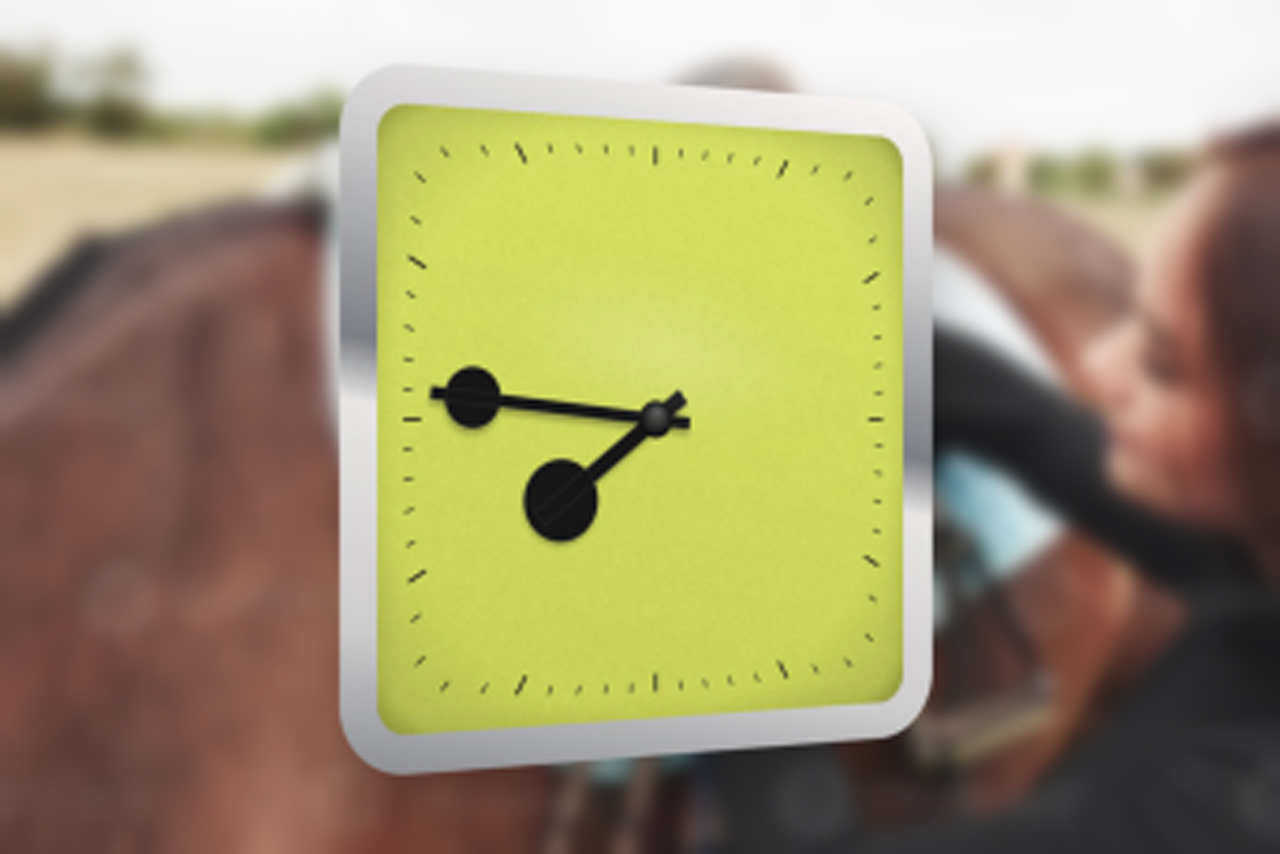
7:46
